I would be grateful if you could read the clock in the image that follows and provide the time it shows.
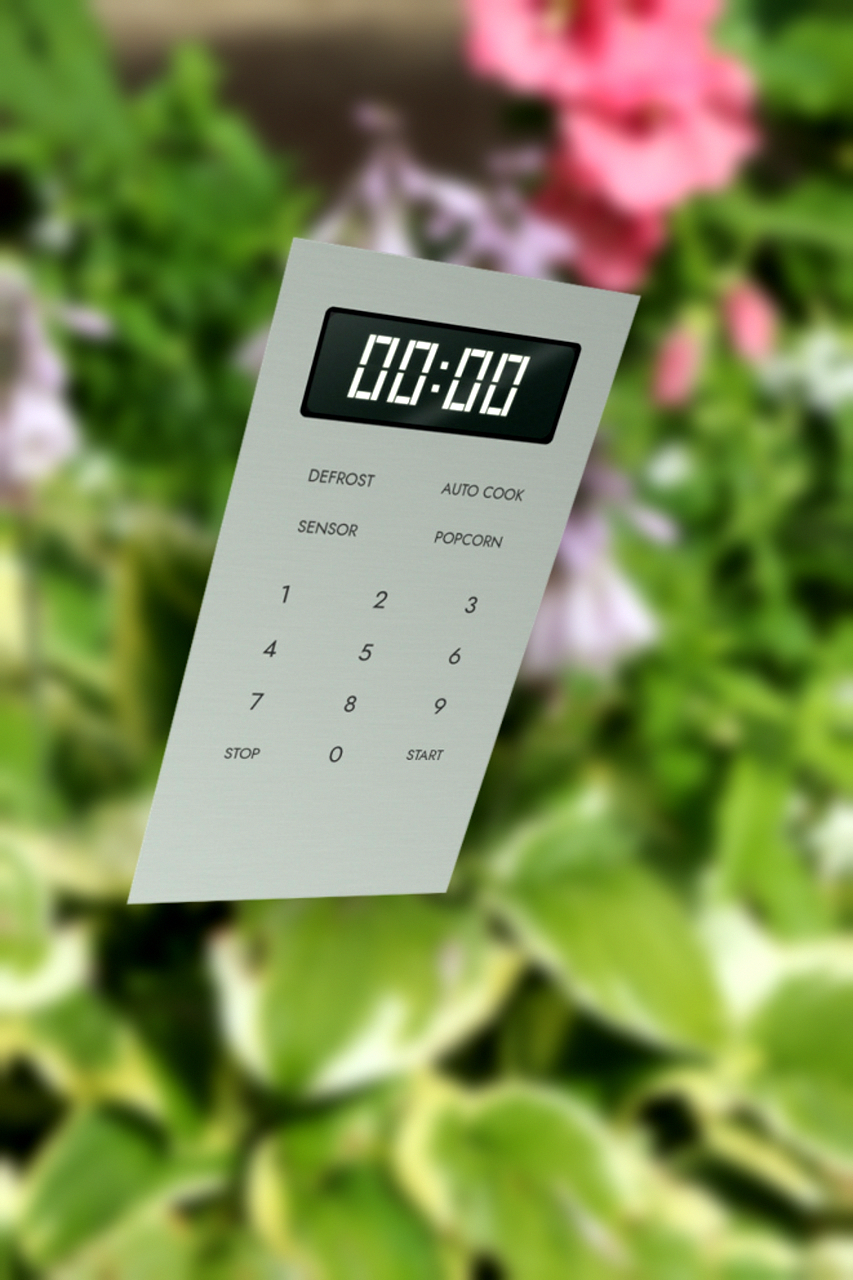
0:00
